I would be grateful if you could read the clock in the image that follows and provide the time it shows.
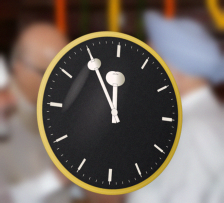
11:55
